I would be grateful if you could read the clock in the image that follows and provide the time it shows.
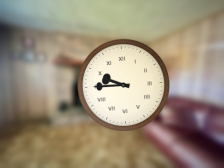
9:45
